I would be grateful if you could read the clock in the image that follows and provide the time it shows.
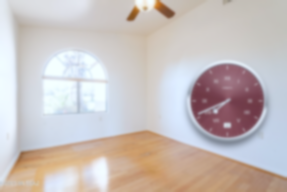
7:41
